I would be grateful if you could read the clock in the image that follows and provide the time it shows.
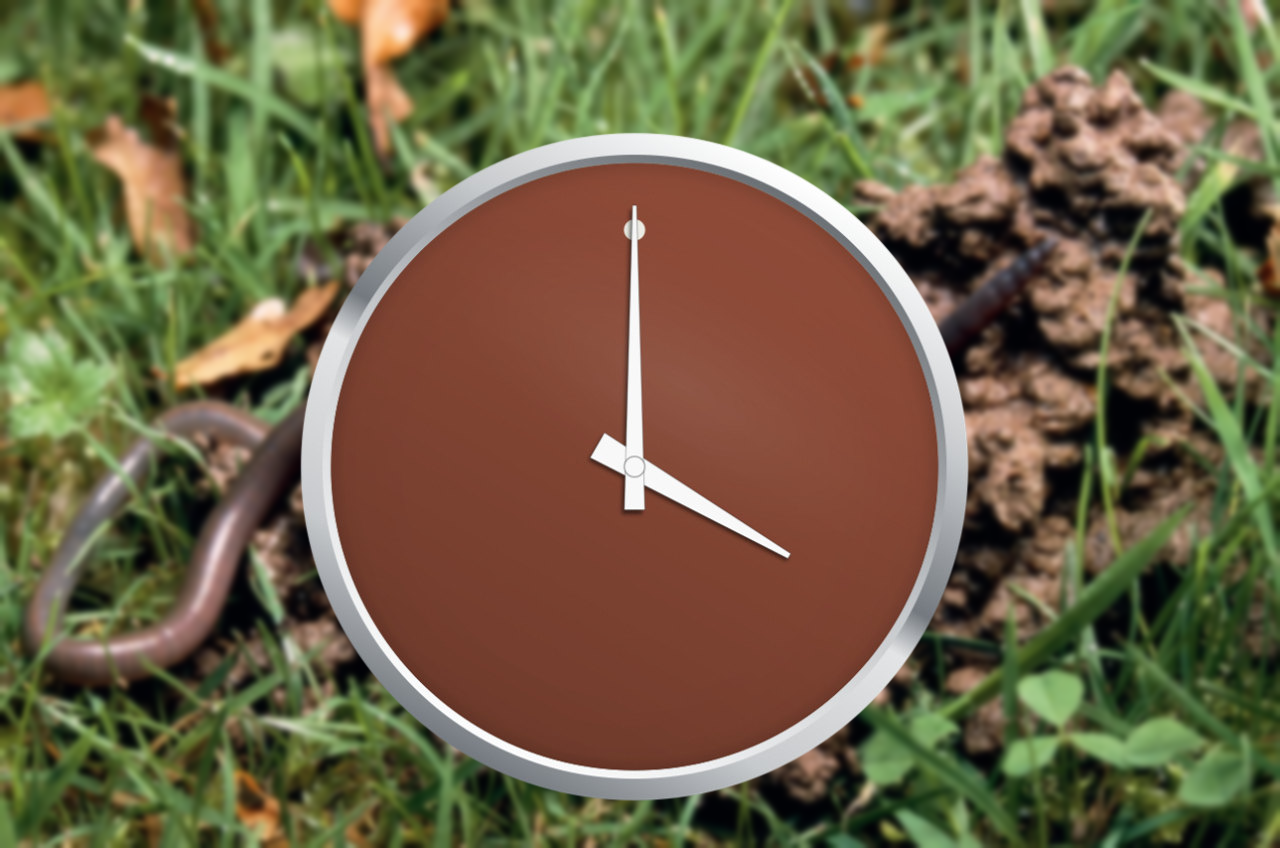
4:00
